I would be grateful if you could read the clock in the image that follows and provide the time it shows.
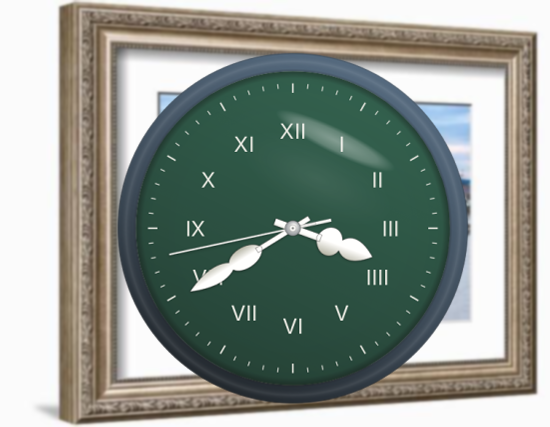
3:39:43
